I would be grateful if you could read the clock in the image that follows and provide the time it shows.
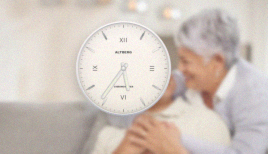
5:36
